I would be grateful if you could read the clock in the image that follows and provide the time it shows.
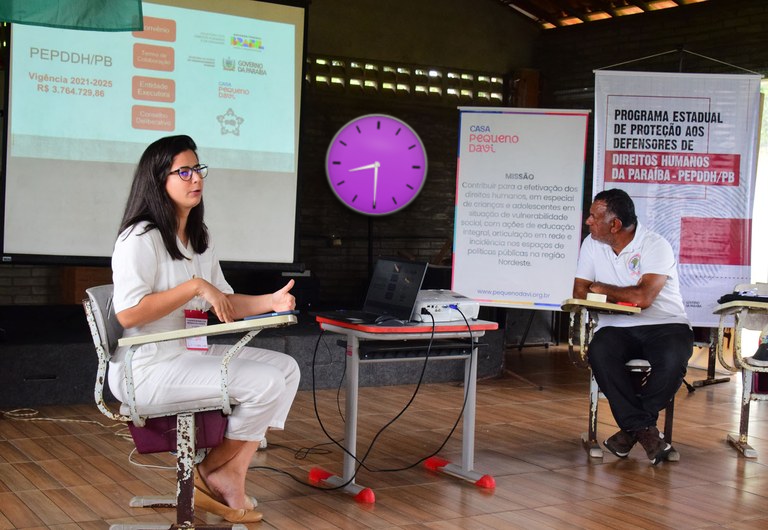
8:30
